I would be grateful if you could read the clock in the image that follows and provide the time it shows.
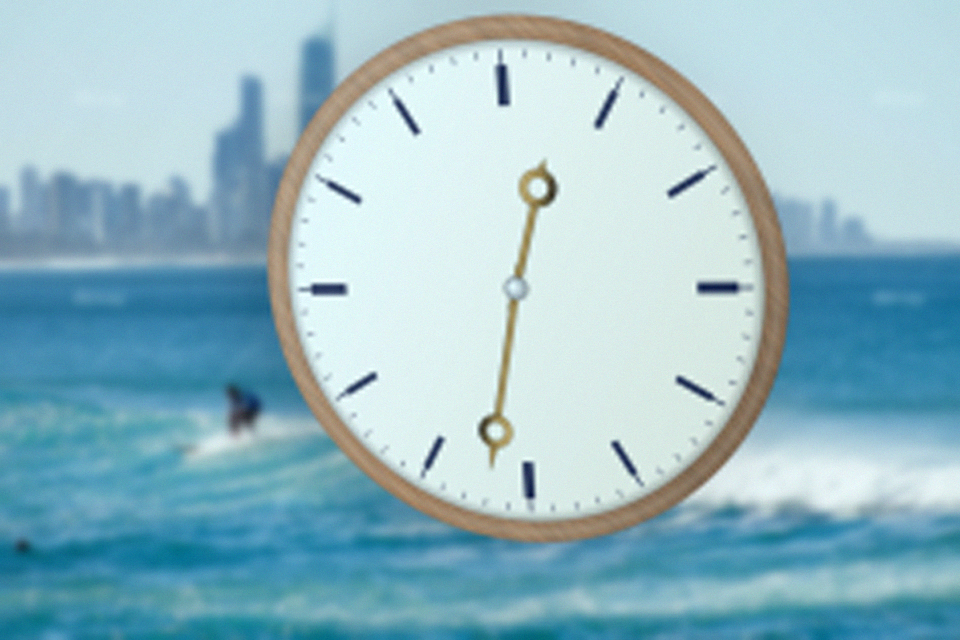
12:32
